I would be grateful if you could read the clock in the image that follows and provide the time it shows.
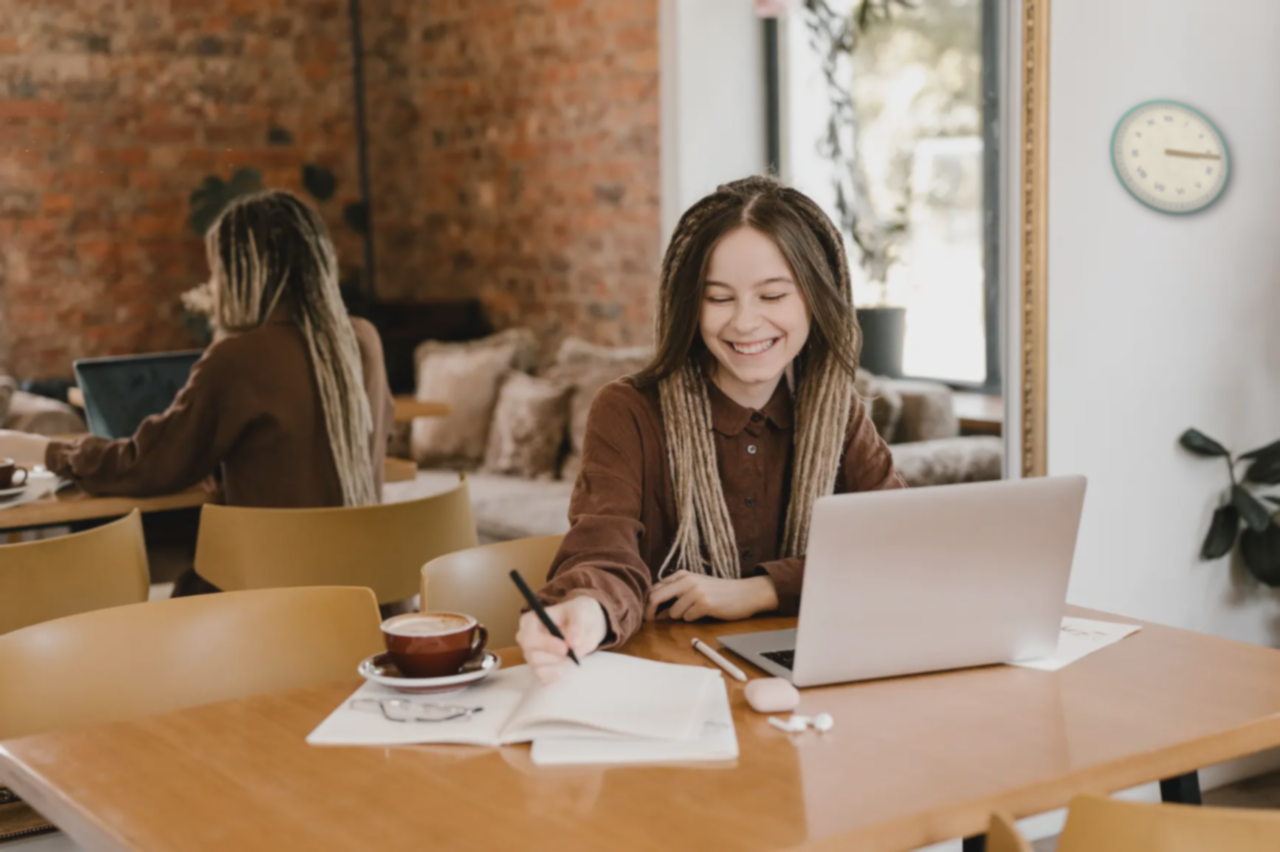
3:16
